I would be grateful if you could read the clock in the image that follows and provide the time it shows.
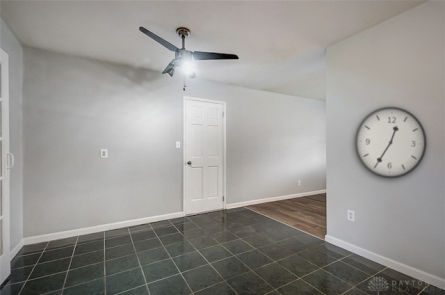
12:35
